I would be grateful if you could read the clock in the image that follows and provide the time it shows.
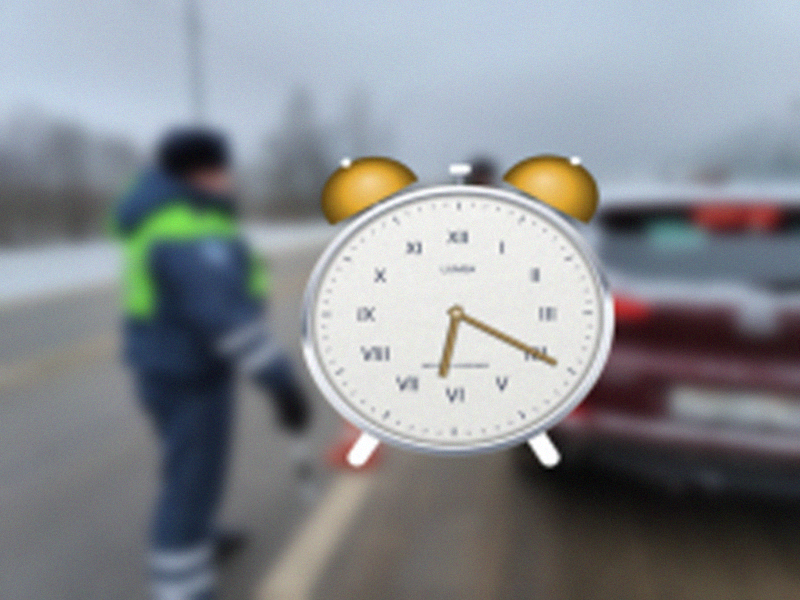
6:20
